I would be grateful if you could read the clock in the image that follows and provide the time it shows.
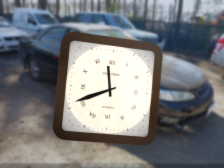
11:41
